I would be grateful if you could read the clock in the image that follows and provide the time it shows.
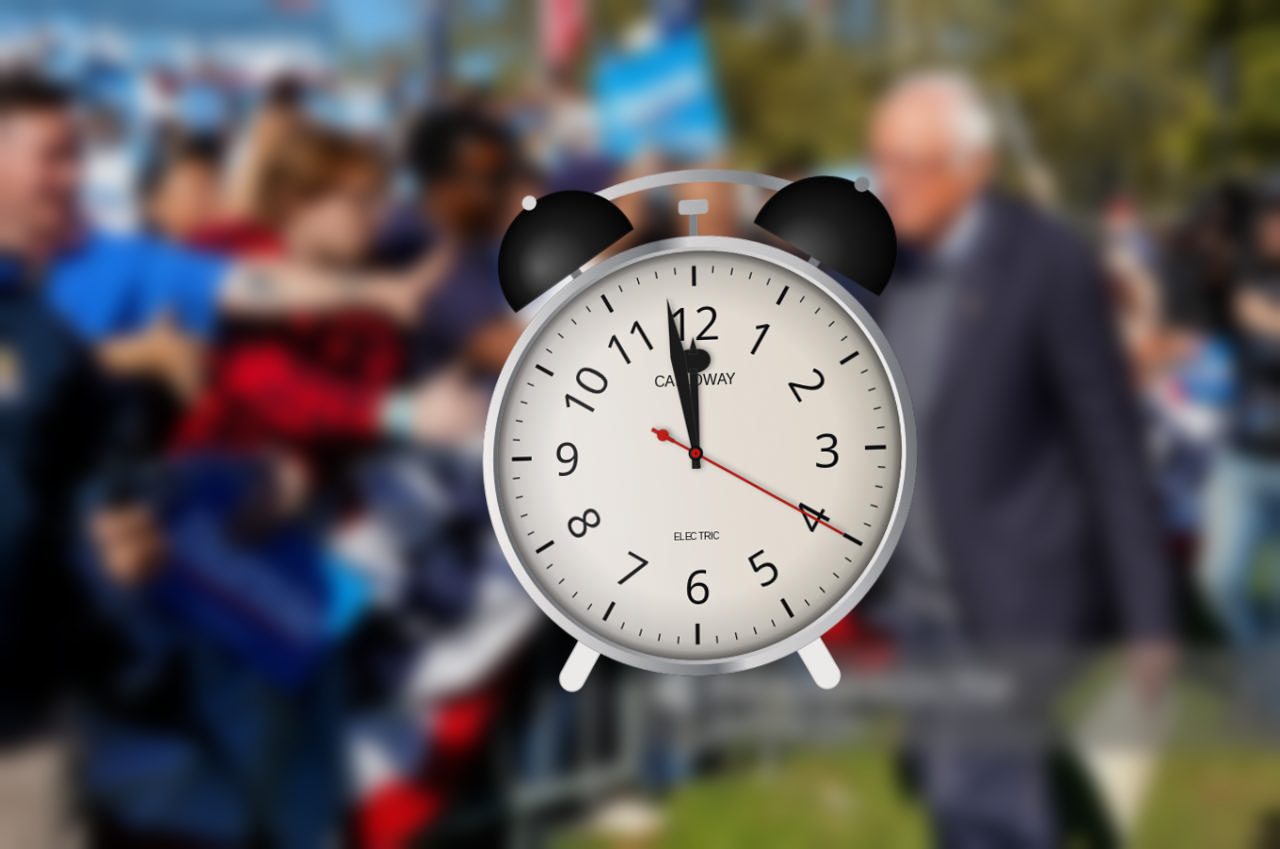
11:58:20
